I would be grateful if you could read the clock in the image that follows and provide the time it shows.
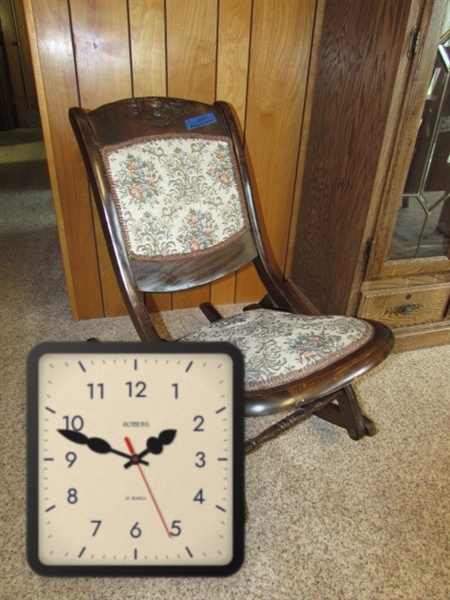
1:48:26
